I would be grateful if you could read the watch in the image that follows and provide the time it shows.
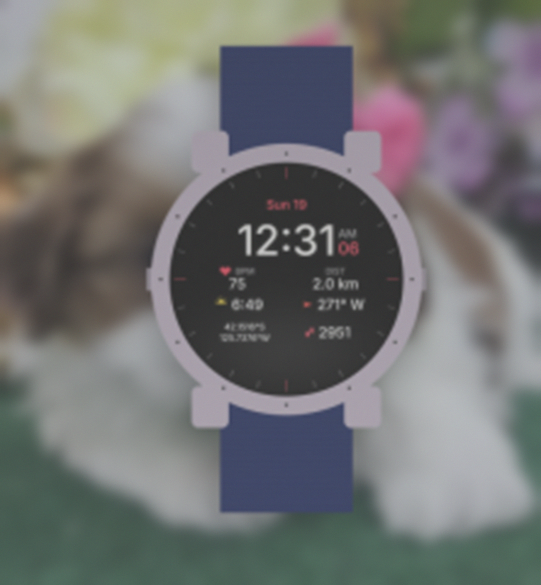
12:31
